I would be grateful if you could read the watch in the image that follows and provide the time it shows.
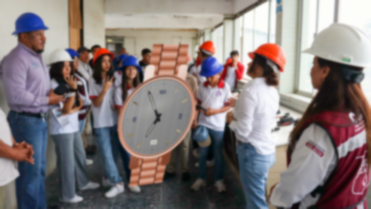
6:55
